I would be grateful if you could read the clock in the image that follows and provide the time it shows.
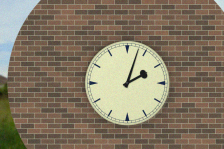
2:03
